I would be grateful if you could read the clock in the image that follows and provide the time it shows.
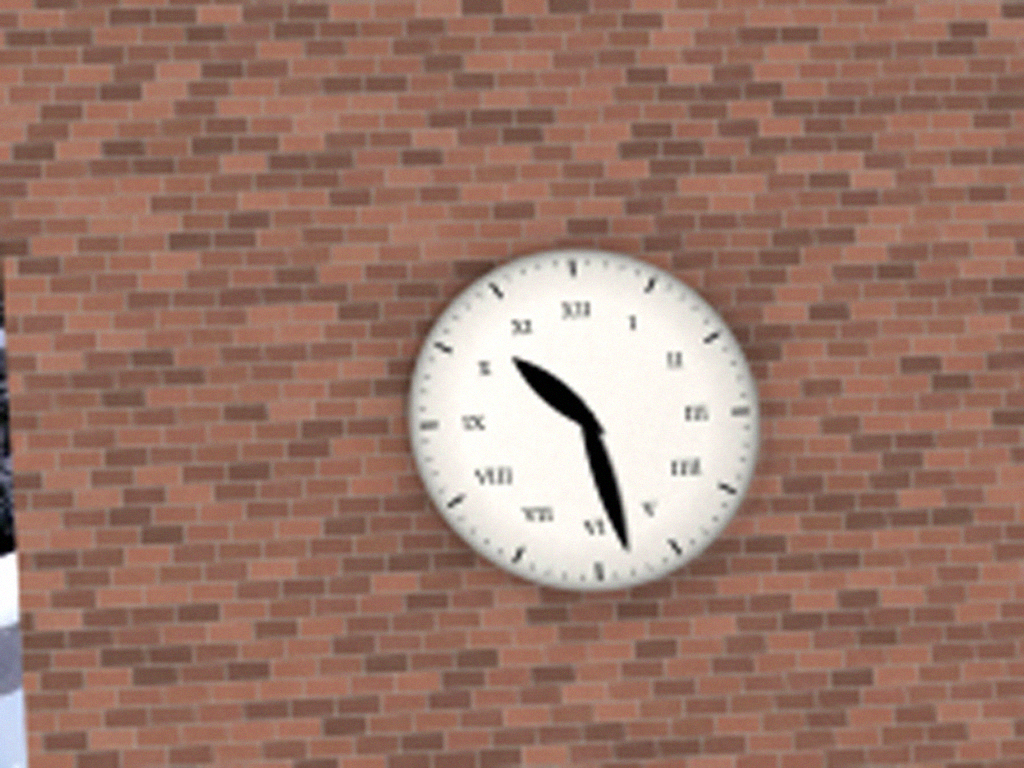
10:28
